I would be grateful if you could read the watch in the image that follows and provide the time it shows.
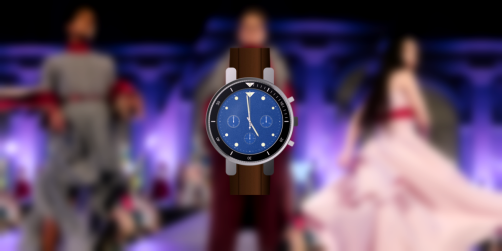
4:59
